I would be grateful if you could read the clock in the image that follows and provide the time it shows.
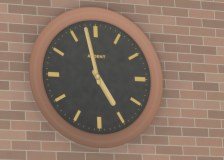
4:58
